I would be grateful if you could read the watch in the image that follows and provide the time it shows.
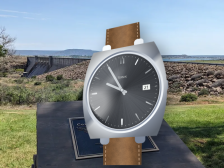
9:55
